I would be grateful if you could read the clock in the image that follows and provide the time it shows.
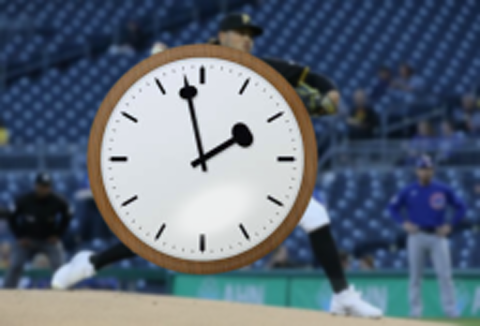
1:58
